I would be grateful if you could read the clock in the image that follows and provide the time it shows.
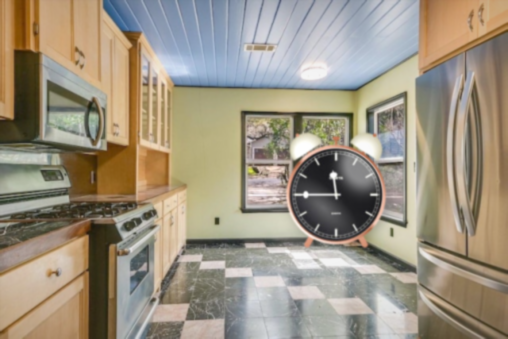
11:45
